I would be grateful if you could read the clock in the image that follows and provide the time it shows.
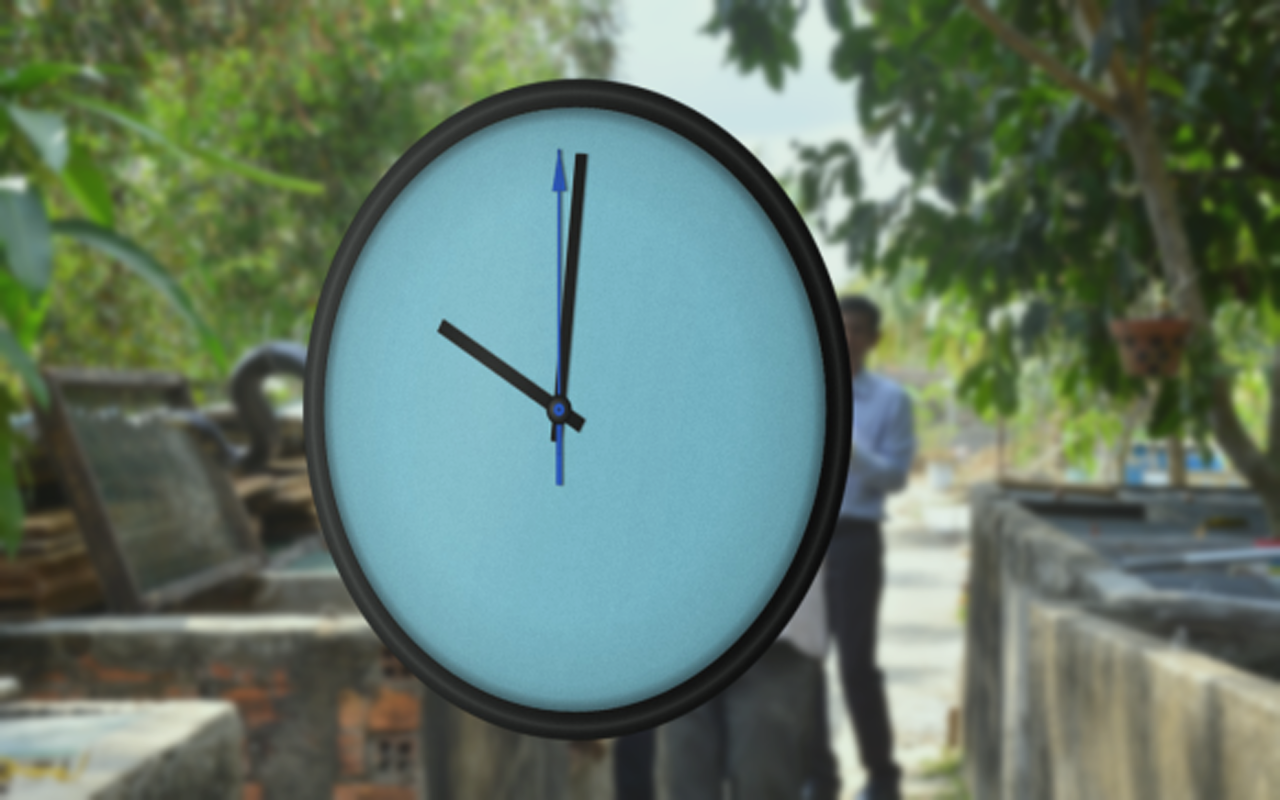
10:01:00
